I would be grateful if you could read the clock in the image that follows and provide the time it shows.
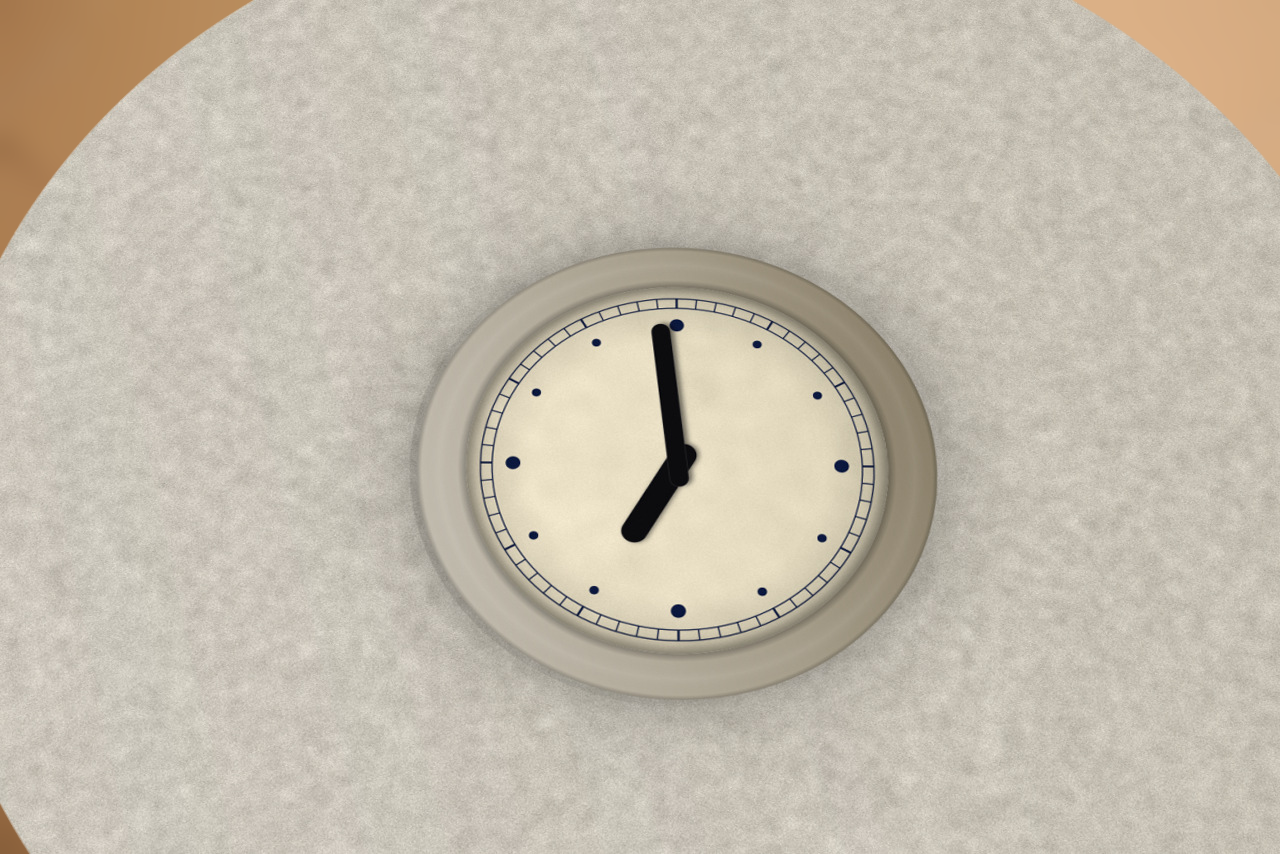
6:59
